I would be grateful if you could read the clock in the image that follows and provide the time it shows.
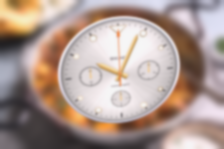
10:04
